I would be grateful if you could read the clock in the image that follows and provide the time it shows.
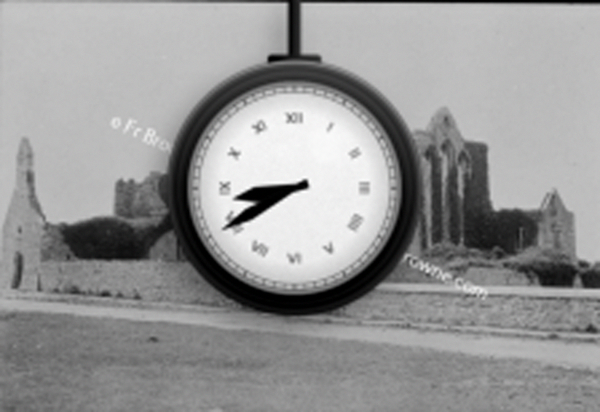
8:40
